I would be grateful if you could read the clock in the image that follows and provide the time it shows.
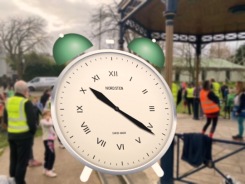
10:21
